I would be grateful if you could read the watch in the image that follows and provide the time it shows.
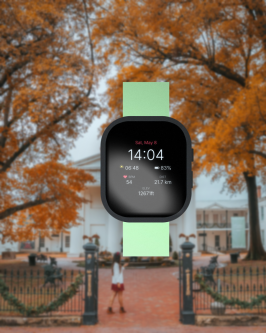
14:04
